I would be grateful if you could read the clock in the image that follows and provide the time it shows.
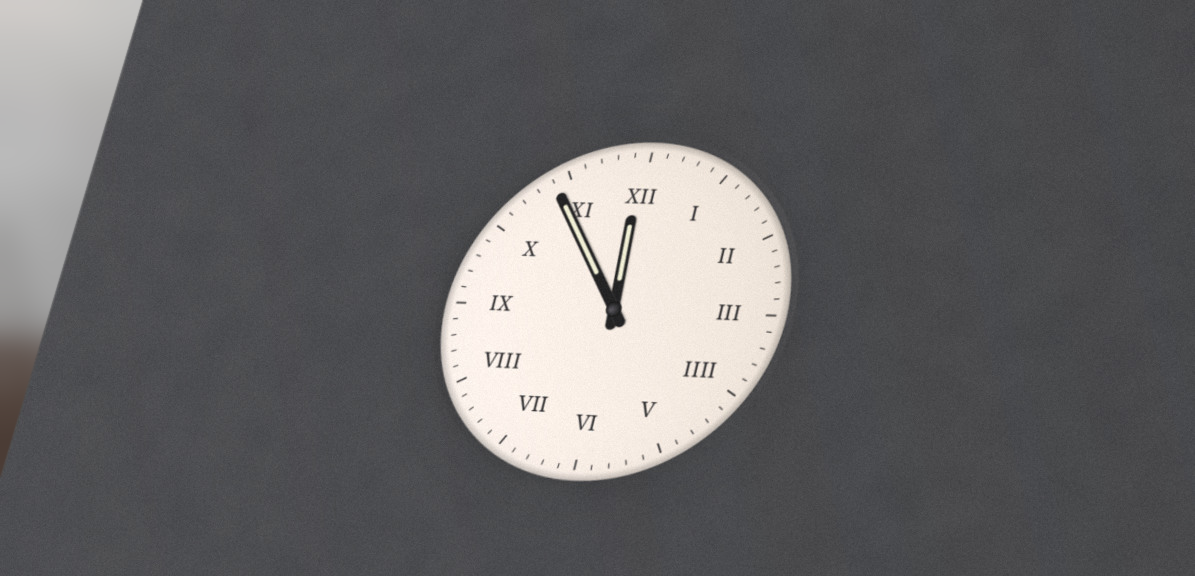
11:54
